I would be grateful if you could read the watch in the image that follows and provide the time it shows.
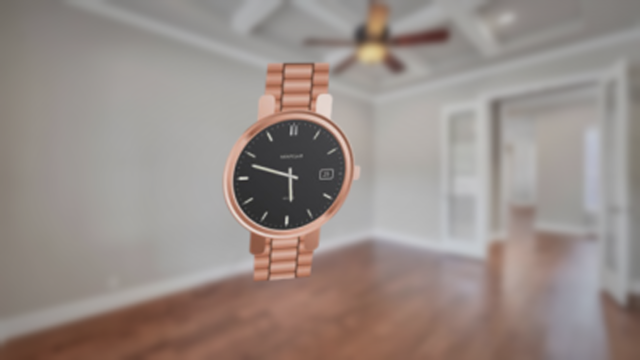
5:48
